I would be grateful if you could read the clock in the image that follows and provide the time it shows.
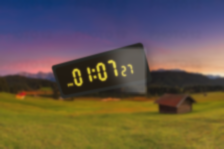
1:07:27
